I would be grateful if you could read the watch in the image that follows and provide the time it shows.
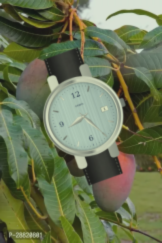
8:25
